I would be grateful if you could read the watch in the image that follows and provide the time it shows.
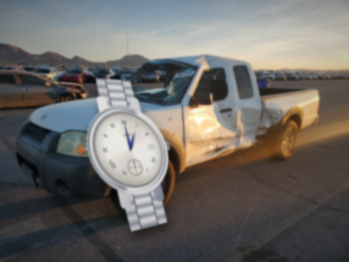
1:00
